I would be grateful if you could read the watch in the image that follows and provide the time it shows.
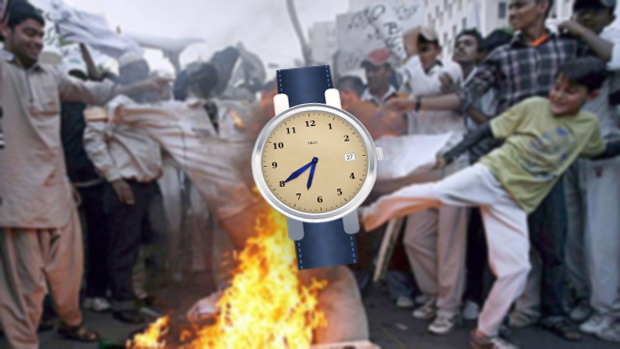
6:40
